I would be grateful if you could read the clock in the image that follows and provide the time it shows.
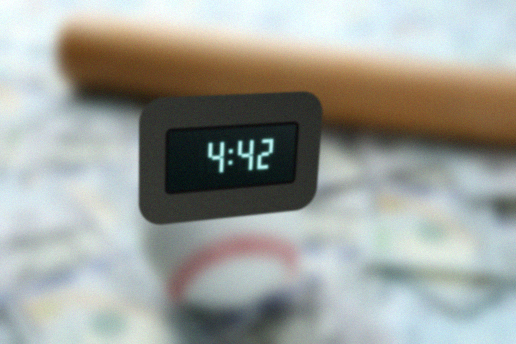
4:42
